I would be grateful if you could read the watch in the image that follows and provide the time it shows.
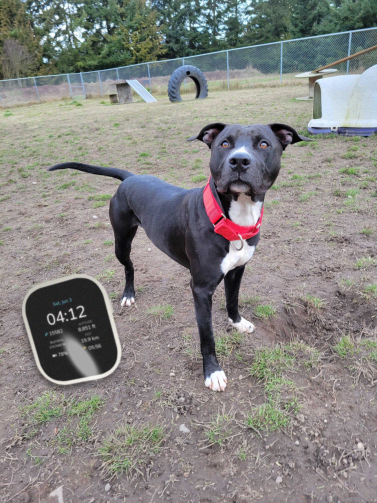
4:12
